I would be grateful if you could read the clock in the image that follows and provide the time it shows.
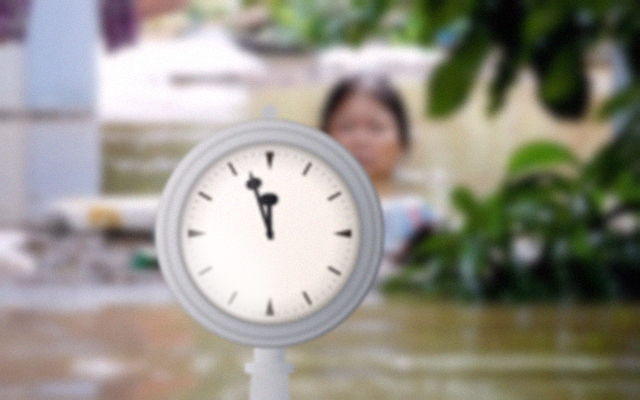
11:57
